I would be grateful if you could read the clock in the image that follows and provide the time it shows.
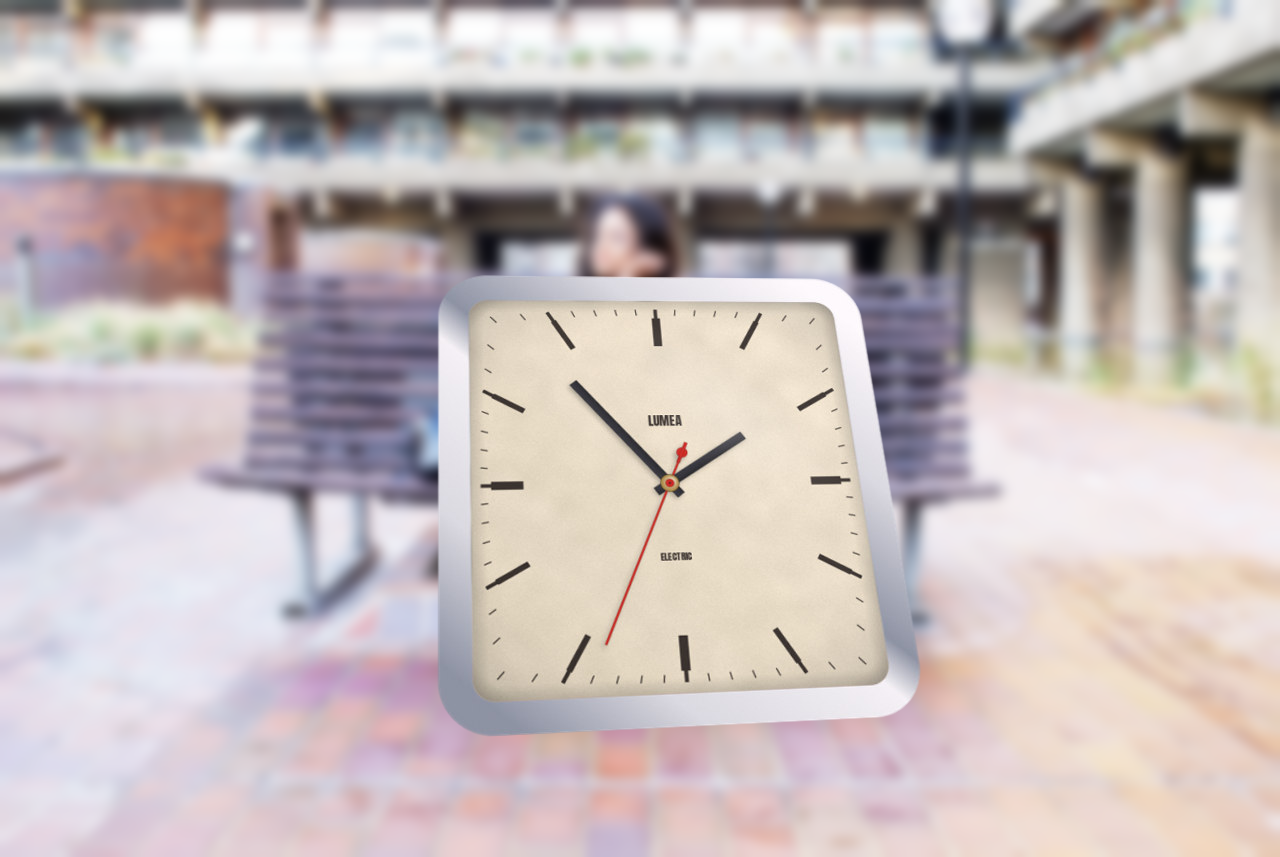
1:53:34
